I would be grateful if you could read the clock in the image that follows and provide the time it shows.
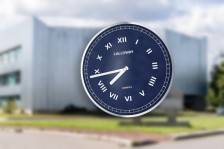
7:44
